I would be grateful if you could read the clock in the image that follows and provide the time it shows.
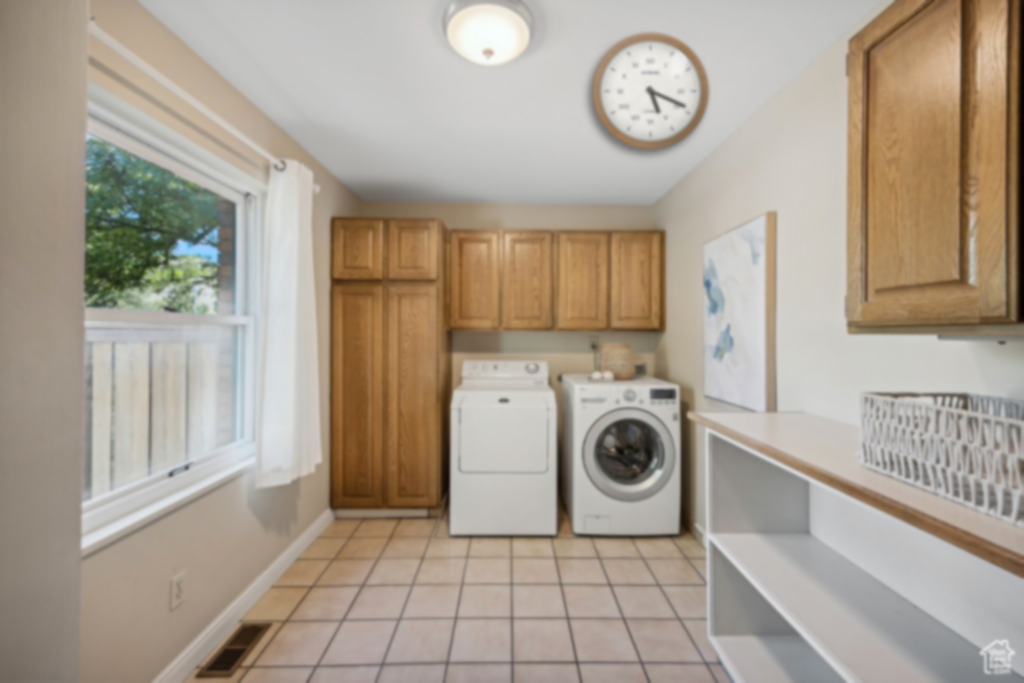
5:19
